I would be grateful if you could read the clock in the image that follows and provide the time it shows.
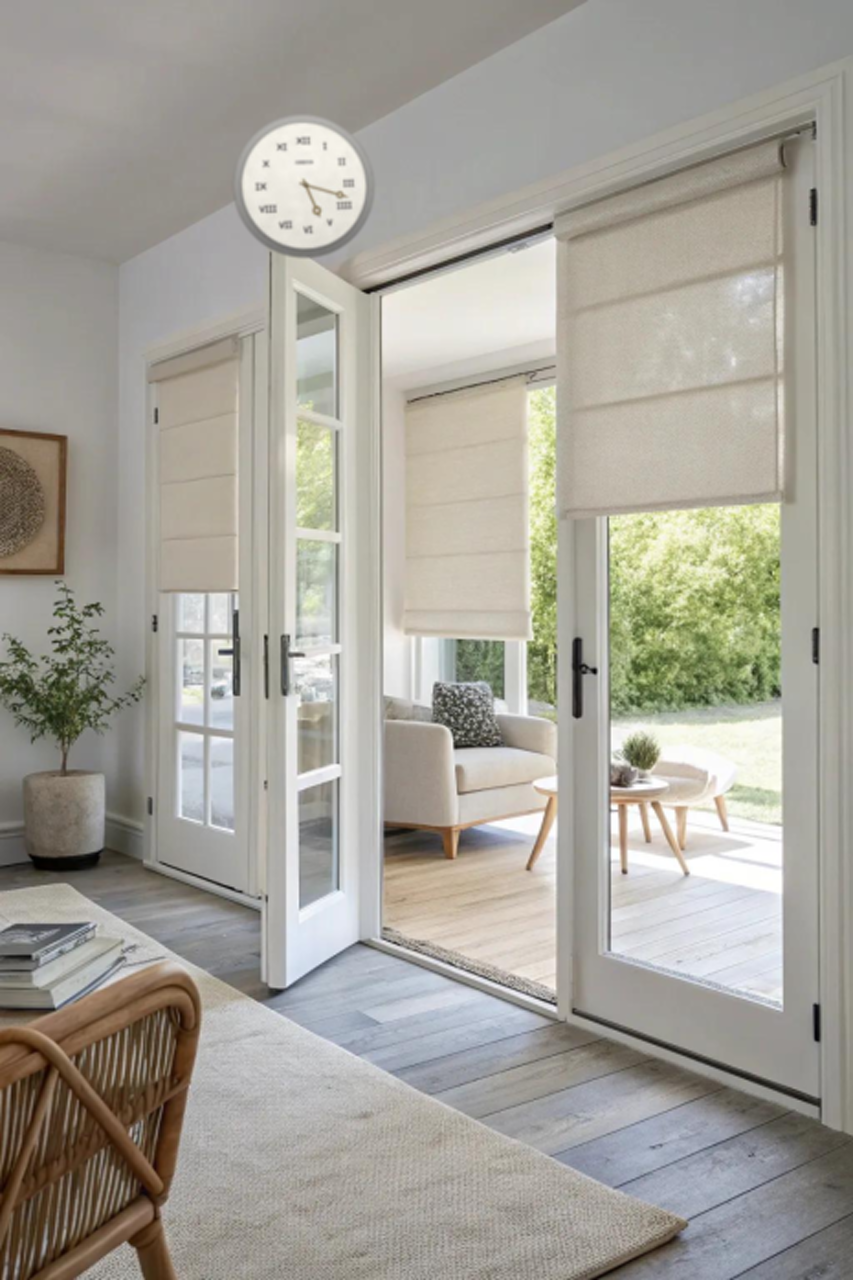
5:18
